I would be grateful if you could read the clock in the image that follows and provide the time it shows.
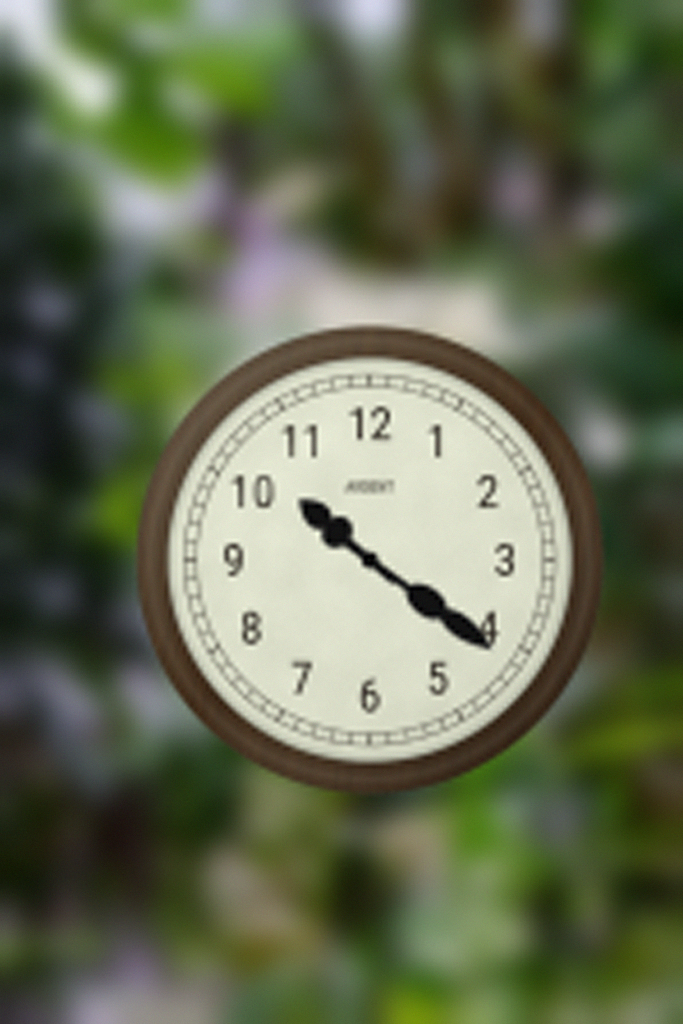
10:21
